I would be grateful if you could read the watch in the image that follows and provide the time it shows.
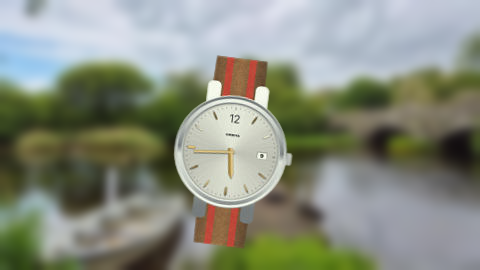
5:44
